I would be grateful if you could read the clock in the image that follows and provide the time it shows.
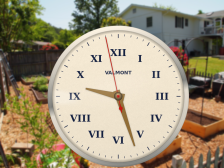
9:26:58
